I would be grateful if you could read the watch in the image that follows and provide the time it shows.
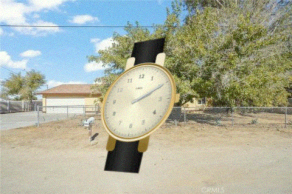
2:10
